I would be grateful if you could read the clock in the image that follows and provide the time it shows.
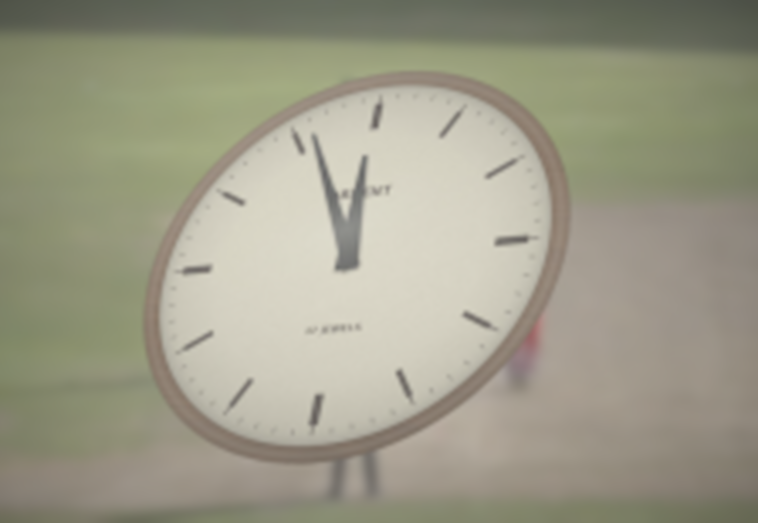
11:56
